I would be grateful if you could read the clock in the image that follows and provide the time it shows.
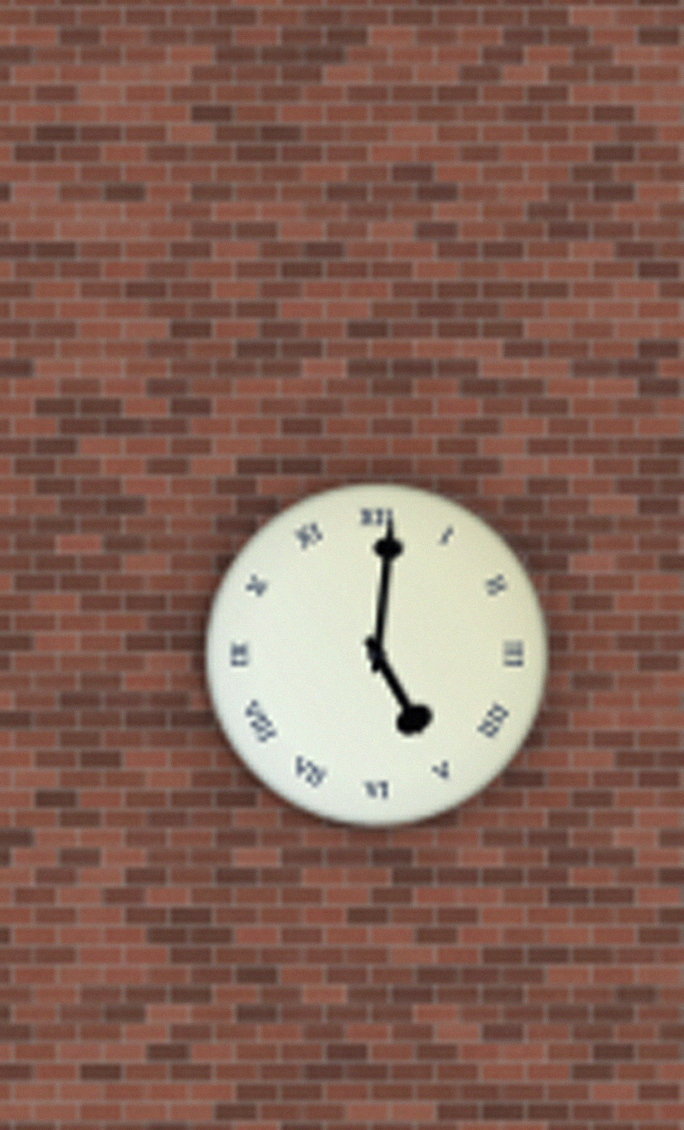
5:01
